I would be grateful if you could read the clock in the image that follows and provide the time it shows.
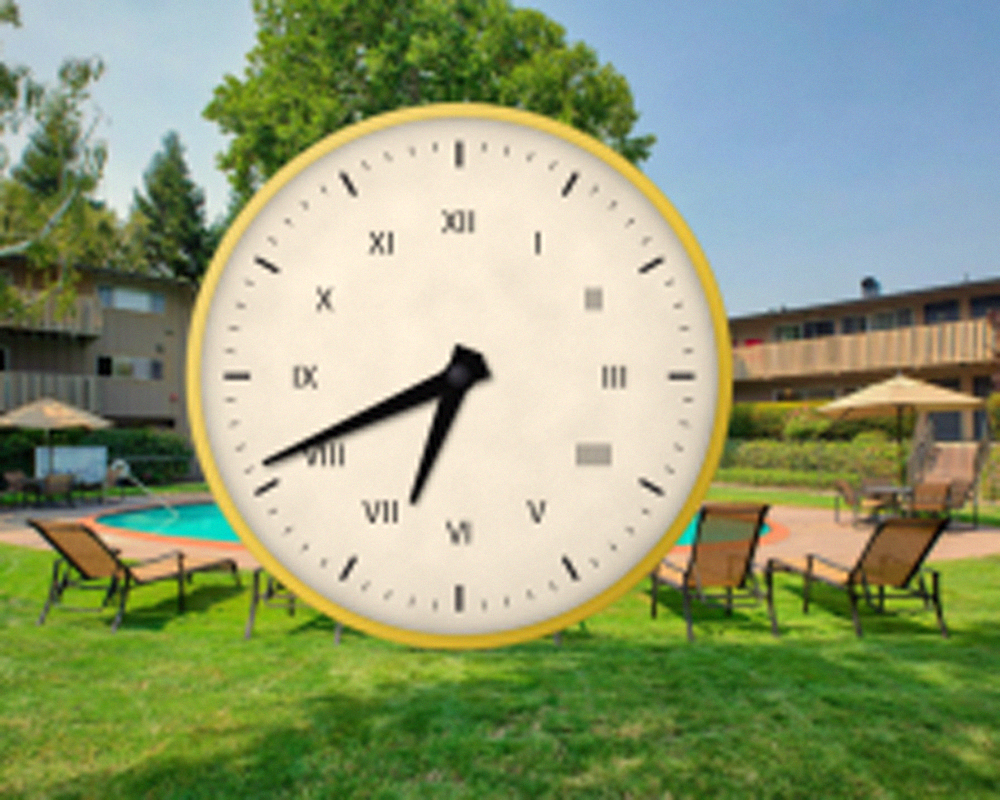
6:41
